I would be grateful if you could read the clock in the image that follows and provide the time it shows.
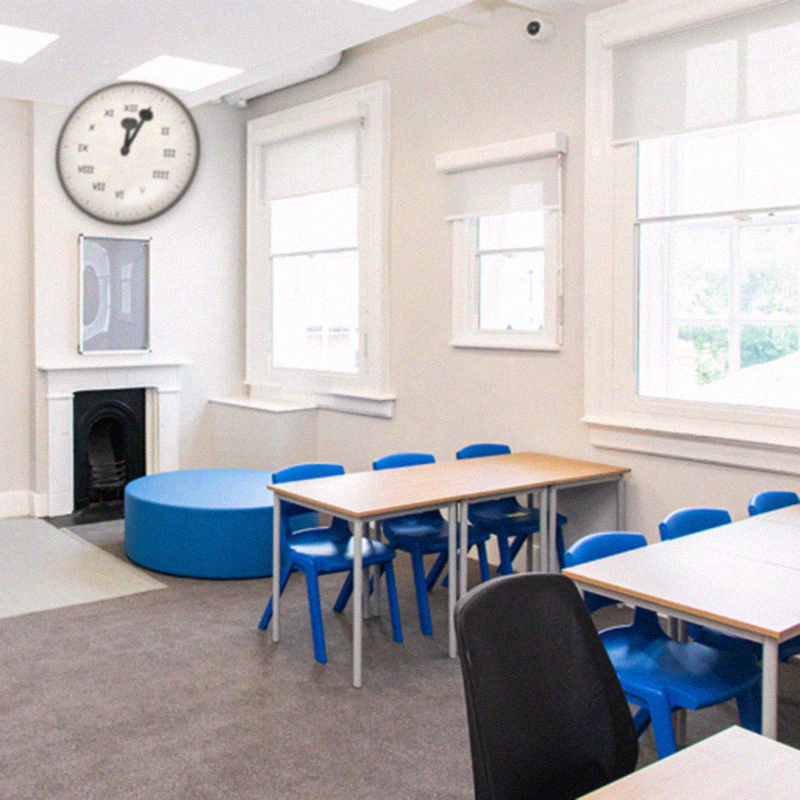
12:04
